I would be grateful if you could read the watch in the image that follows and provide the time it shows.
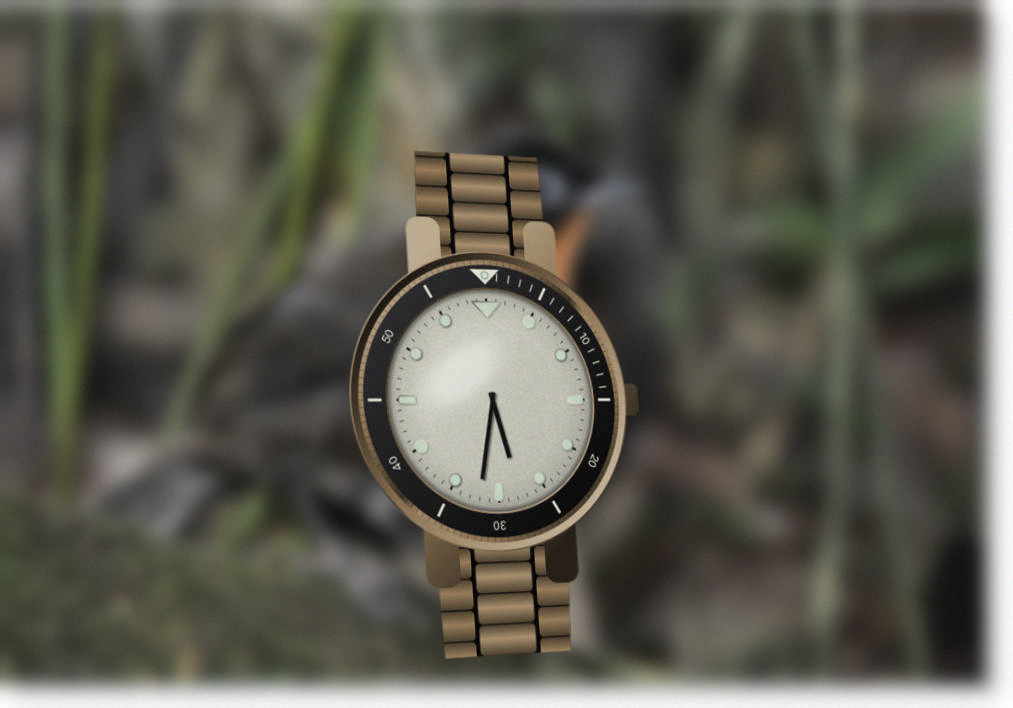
5:32
